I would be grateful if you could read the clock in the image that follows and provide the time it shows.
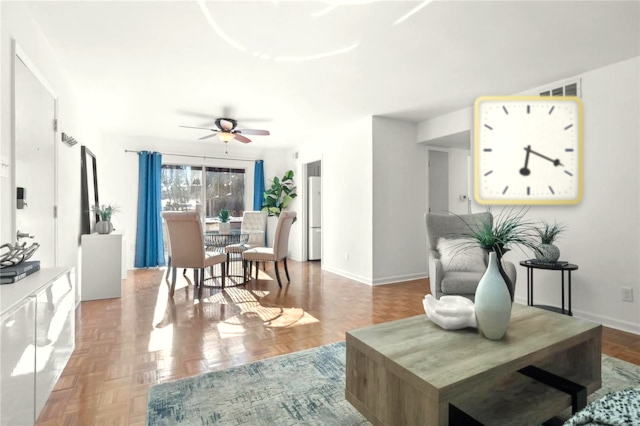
6:19
